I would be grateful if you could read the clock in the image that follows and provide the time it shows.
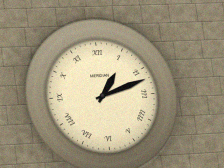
1:12
